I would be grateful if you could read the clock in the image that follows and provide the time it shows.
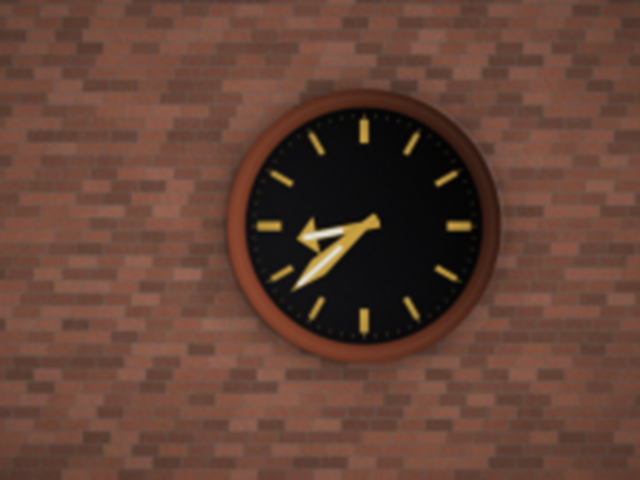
8:38
